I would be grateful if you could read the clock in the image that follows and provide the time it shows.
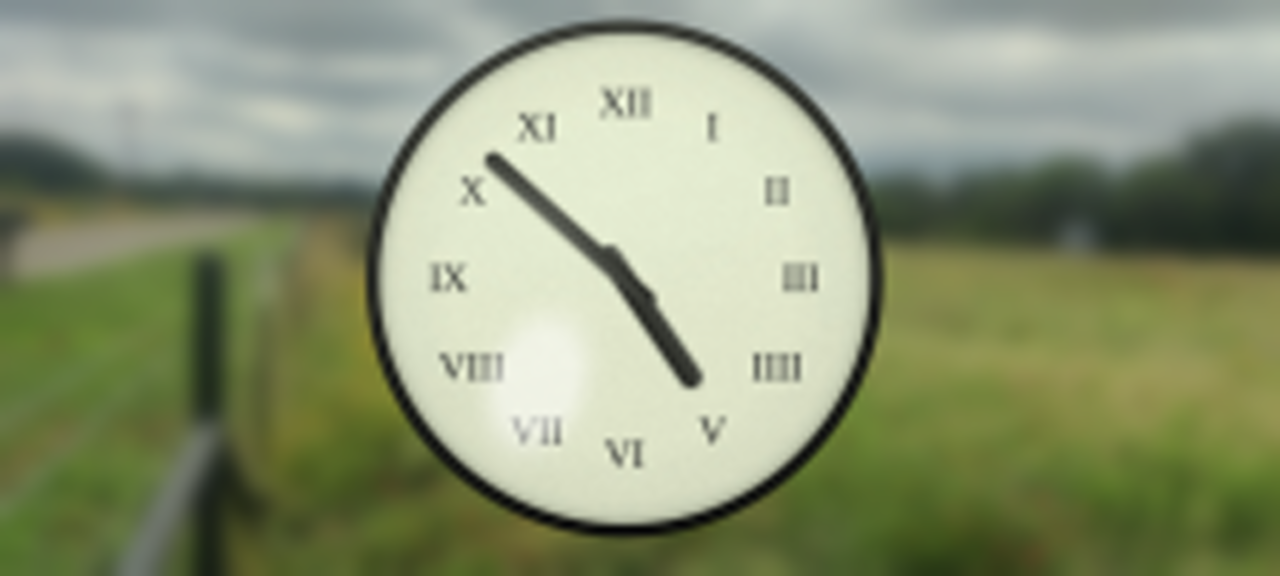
4:52
